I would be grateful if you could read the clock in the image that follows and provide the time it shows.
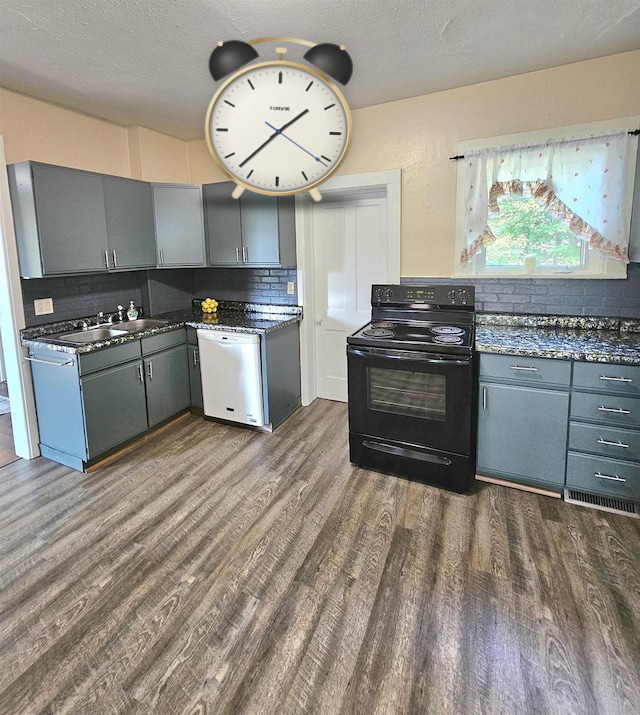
1:37:21
